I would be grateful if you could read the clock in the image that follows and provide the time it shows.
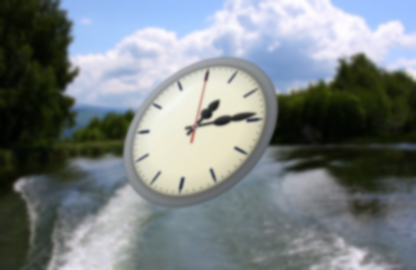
1:14:00
